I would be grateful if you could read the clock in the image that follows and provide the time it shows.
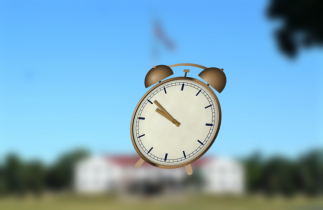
9:51
